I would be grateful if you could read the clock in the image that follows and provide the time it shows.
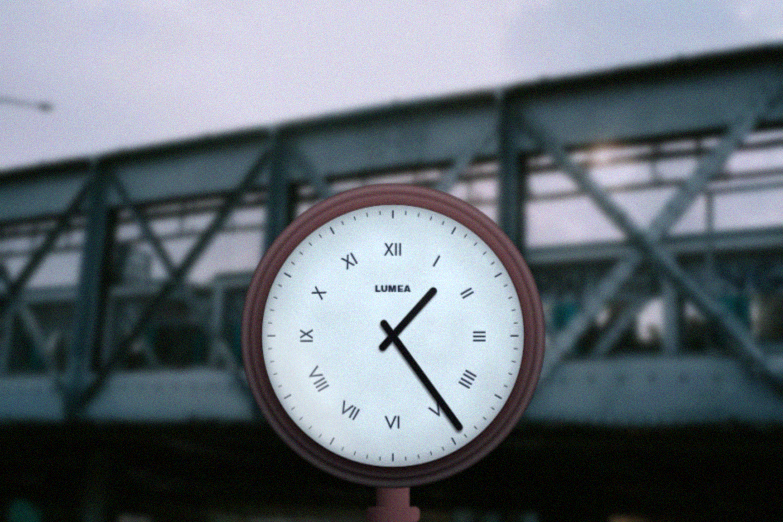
1:24
